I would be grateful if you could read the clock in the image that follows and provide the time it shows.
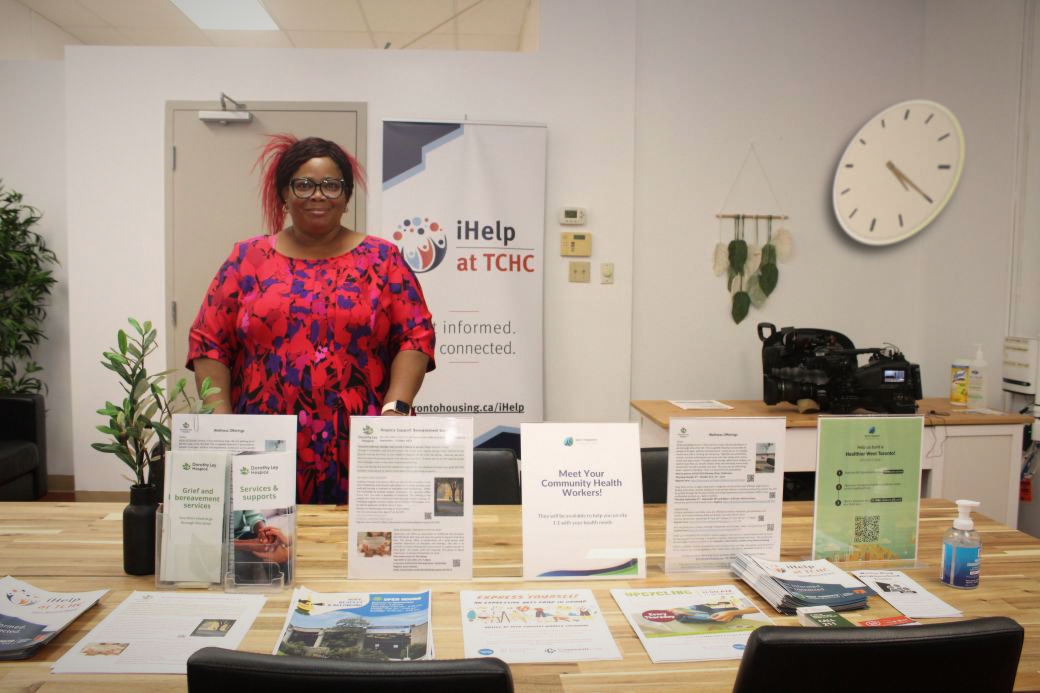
4:20
